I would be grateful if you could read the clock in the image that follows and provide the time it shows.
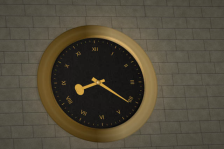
8:21
